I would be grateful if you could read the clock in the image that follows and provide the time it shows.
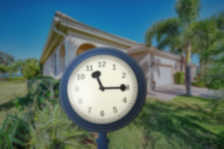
11:15
